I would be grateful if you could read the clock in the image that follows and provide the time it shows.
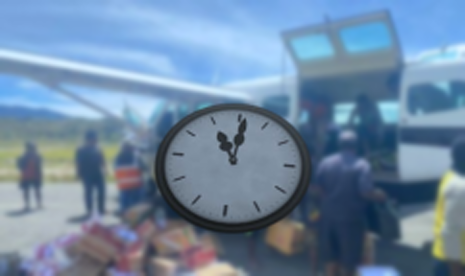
11:01
